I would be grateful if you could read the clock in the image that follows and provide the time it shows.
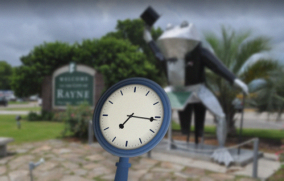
7:16
